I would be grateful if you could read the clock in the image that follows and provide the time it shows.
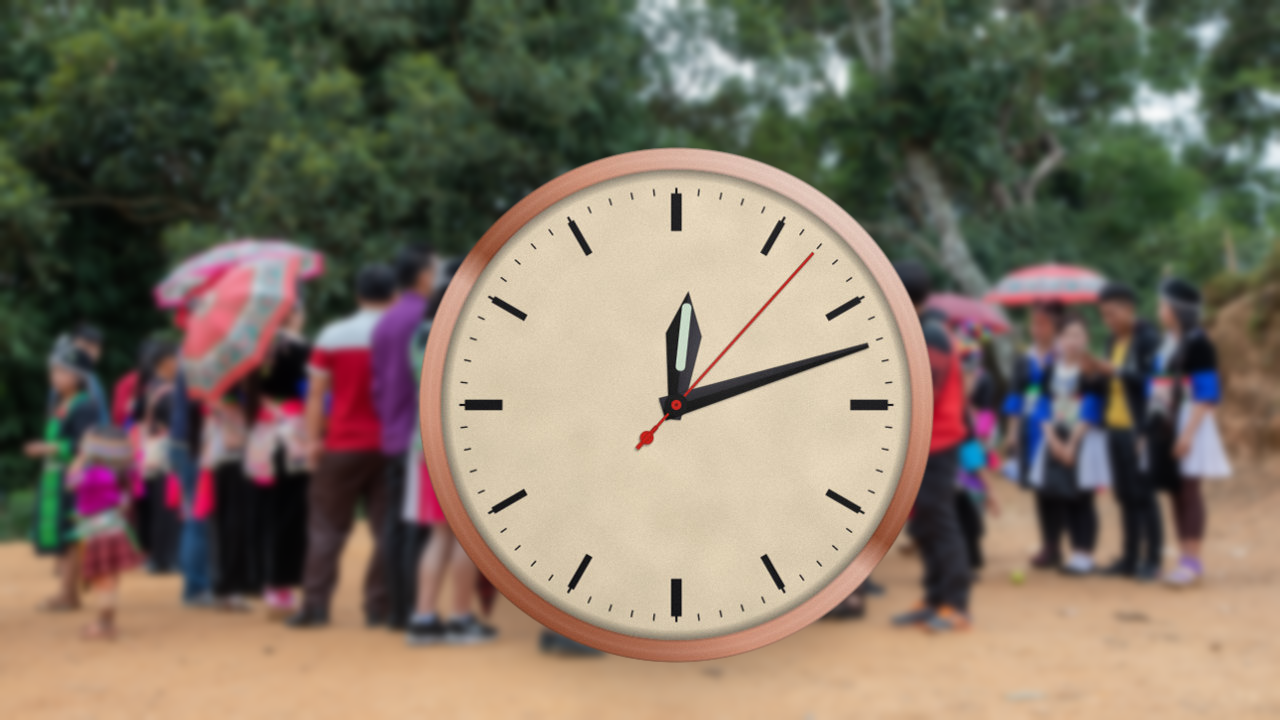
12:12:07
